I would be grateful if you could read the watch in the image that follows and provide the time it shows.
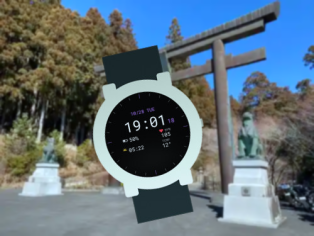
19:01
